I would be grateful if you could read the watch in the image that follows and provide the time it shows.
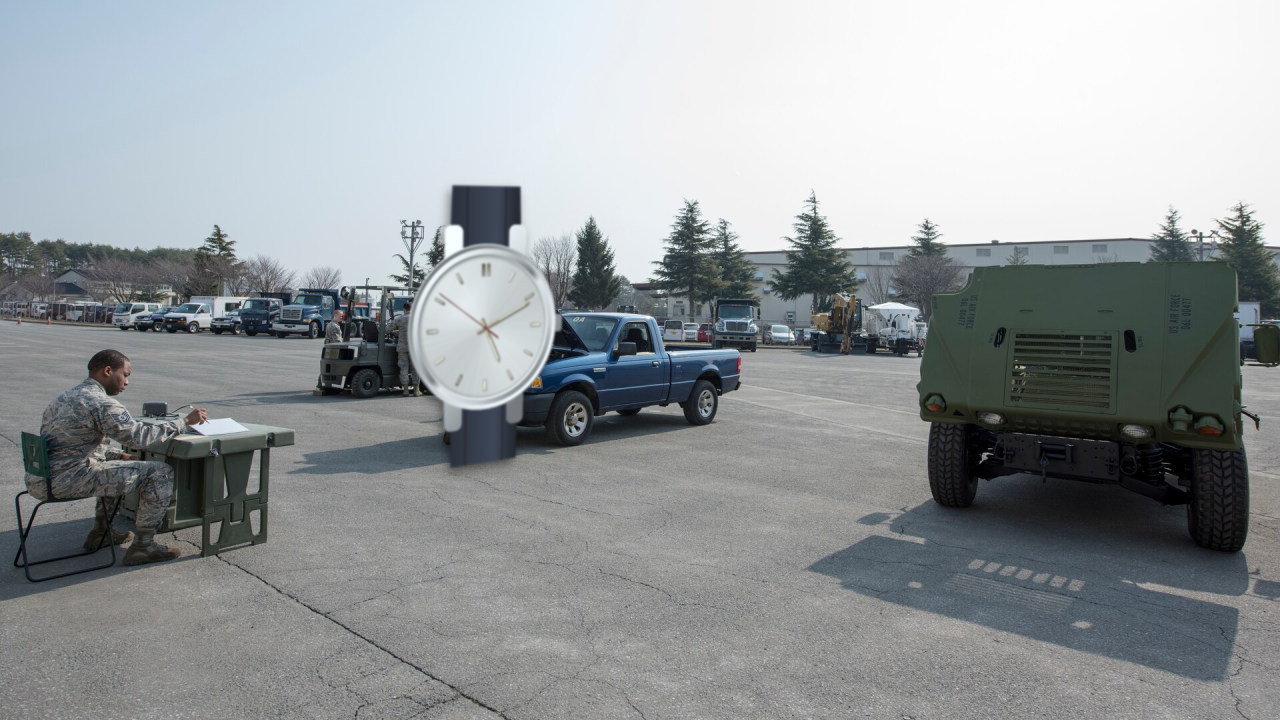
5:10:51
